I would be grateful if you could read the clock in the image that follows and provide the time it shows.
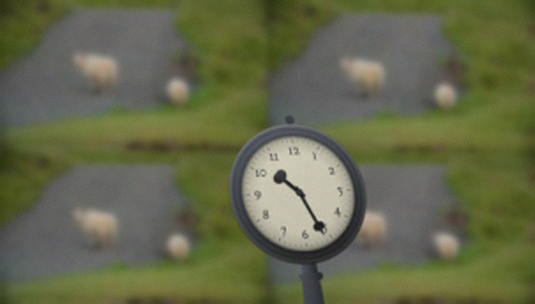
10:26
